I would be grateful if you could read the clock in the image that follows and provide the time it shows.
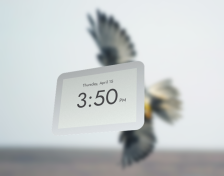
3:50
